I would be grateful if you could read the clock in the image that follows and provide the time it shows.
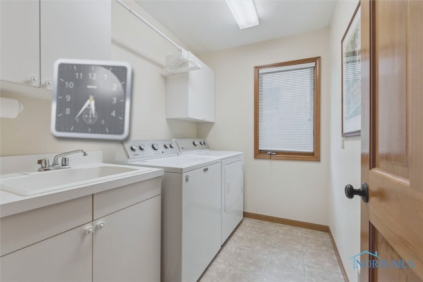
5:36
